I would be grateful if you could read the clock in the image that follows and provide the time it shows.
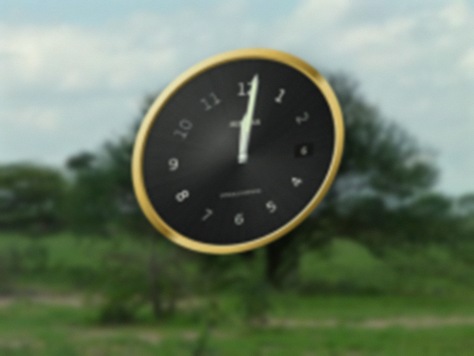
12:01
